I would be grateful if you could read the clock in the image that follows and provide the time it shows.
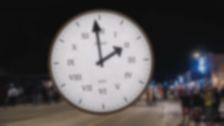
1:59
